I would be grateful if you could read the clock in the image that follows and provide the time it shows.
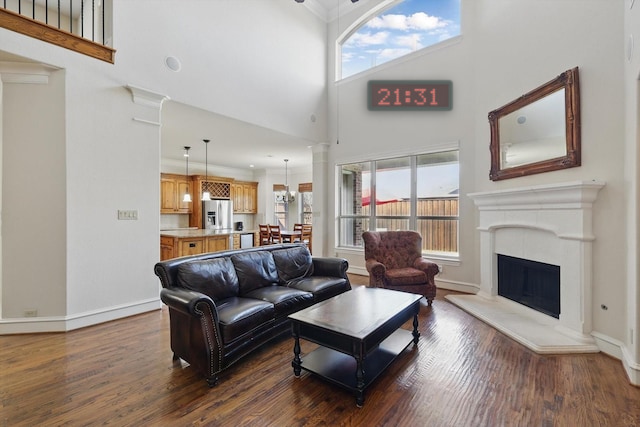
21:31
